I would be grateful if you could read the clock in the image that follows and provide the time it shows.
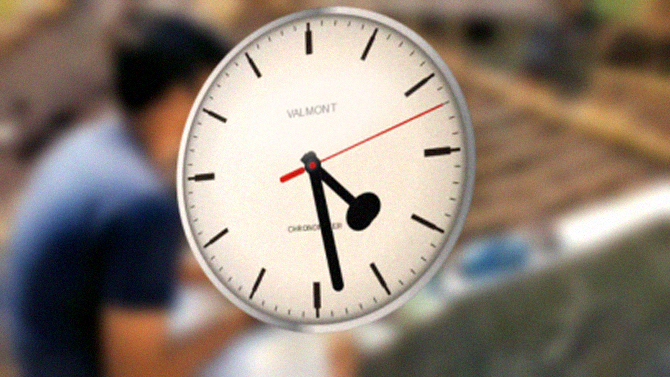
4:28:12
